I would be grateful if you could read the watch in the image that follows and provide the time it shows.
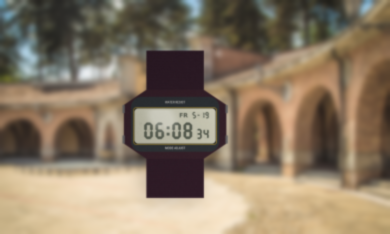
6:08:34
